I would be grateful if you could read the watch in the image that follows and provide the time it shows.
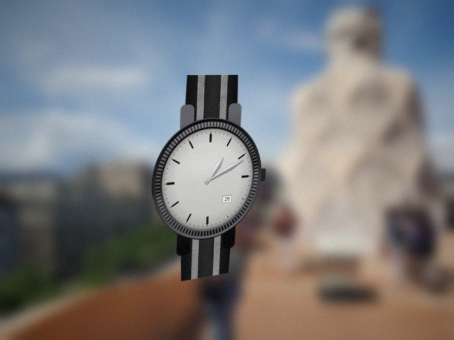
1:11
